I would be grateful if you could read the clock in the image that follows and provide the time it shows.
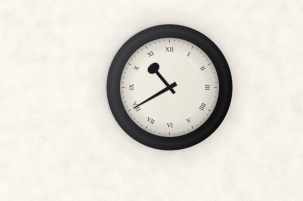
10:40
